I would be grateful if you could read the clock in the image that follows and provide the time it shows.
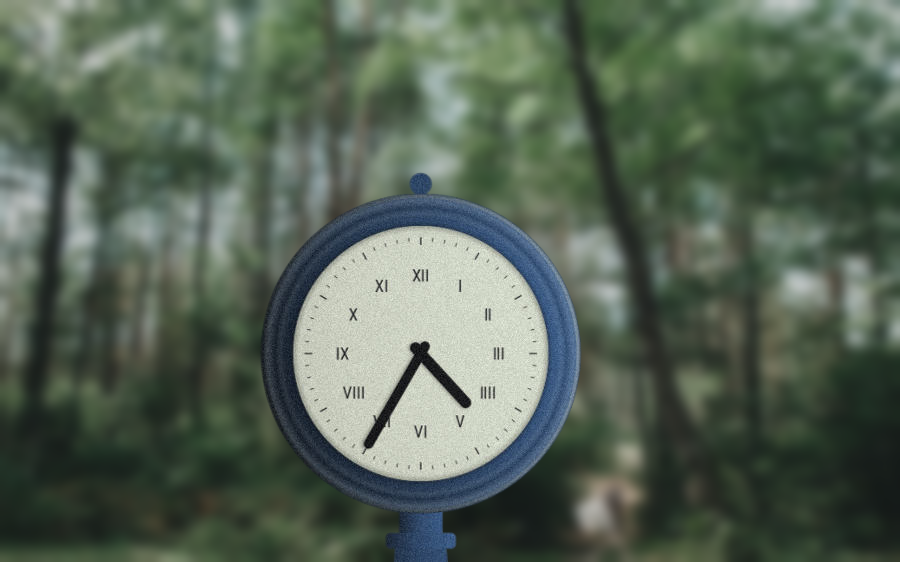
4:35
